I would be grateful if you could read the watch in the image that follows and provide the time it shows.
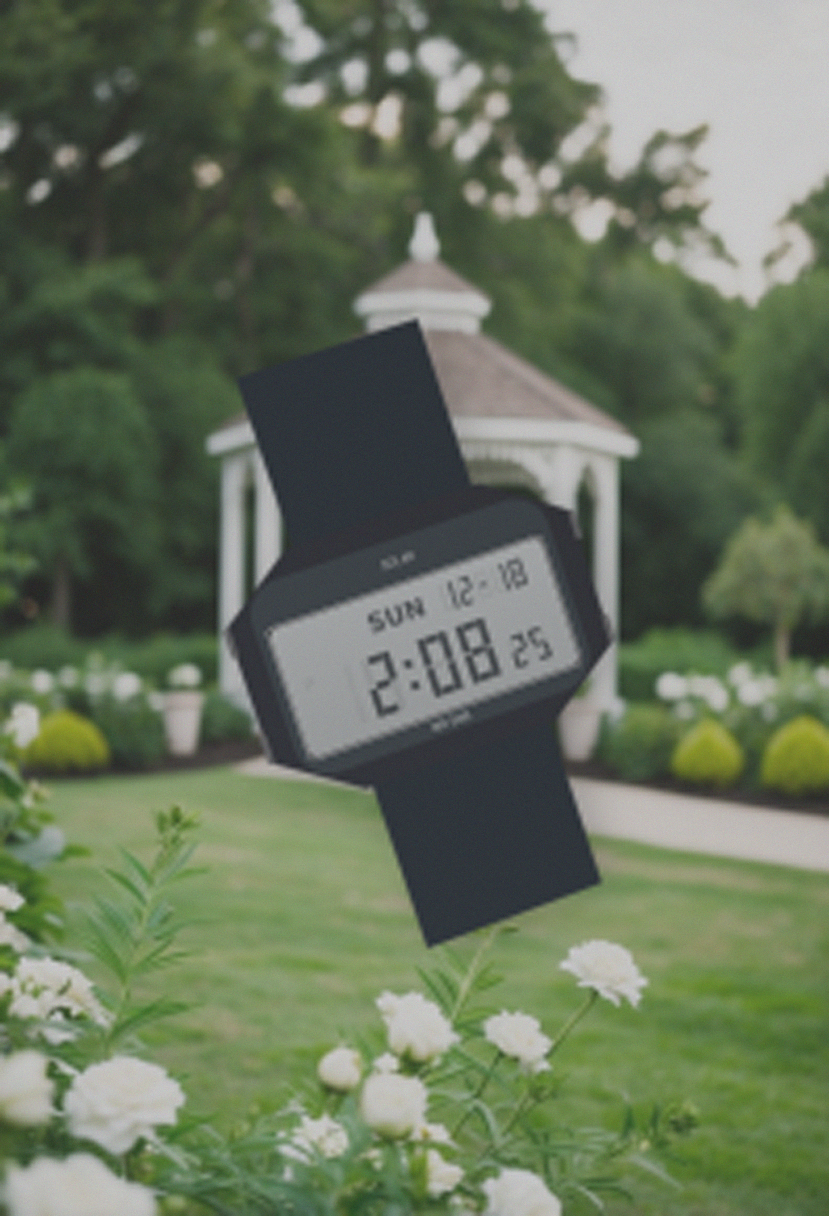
2:08:25
